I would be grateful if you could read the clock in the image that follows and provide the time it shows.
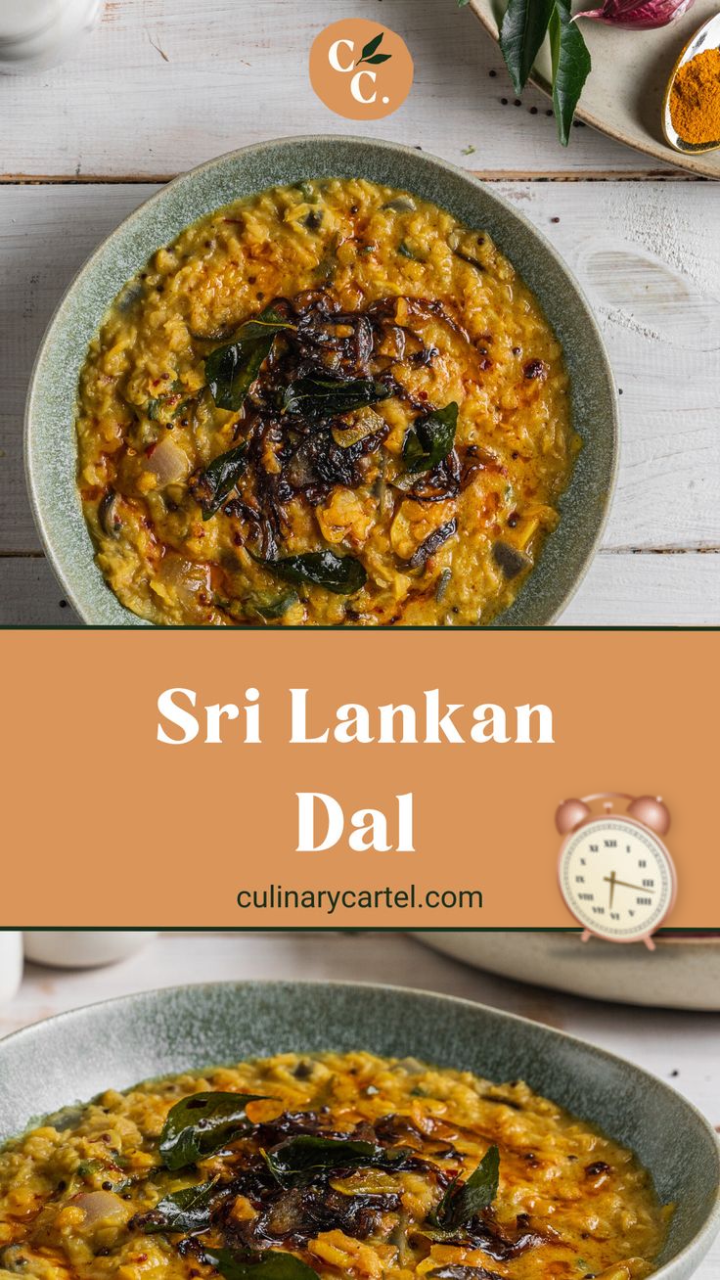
6:17
